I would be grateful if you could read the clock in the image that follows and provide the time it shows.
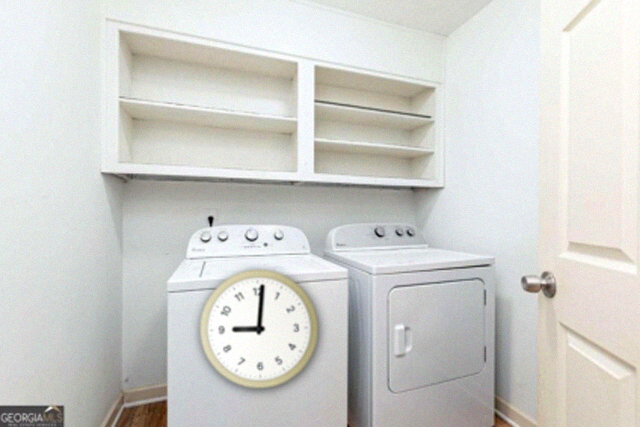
9:01
